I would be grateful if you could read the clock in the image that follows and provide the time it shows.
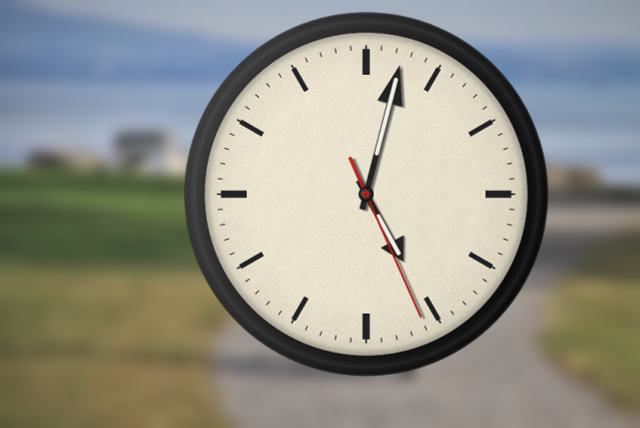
5:02:26
